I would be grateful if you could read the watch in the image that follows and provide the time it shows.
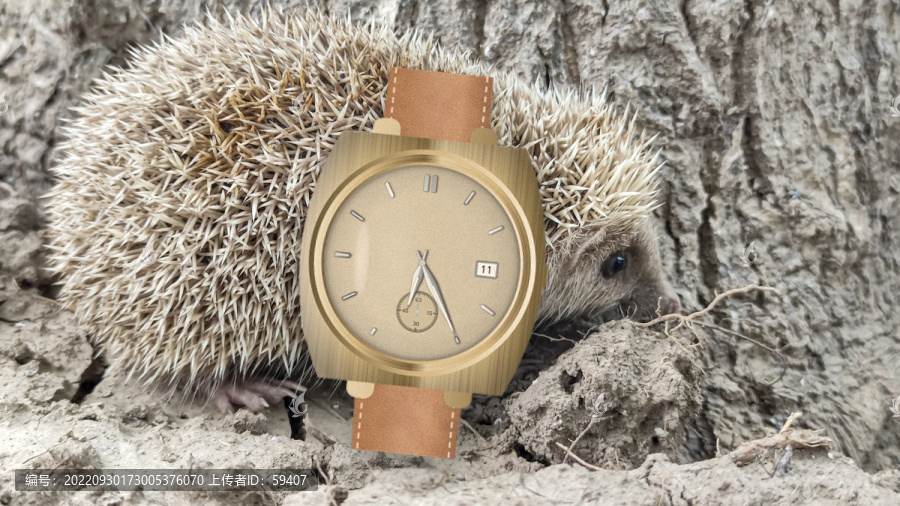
6:25
